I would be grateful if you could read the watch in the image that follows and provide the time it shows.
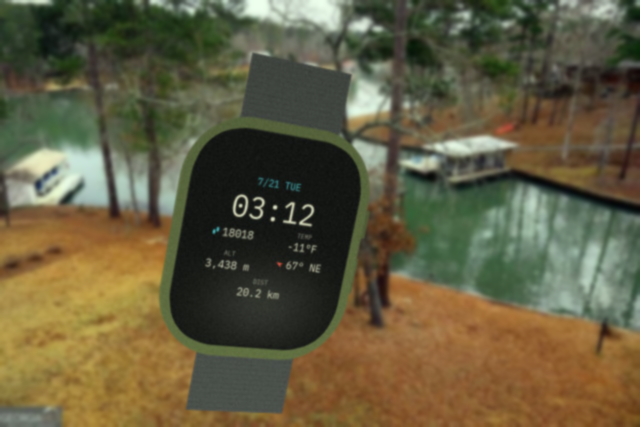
3:12
